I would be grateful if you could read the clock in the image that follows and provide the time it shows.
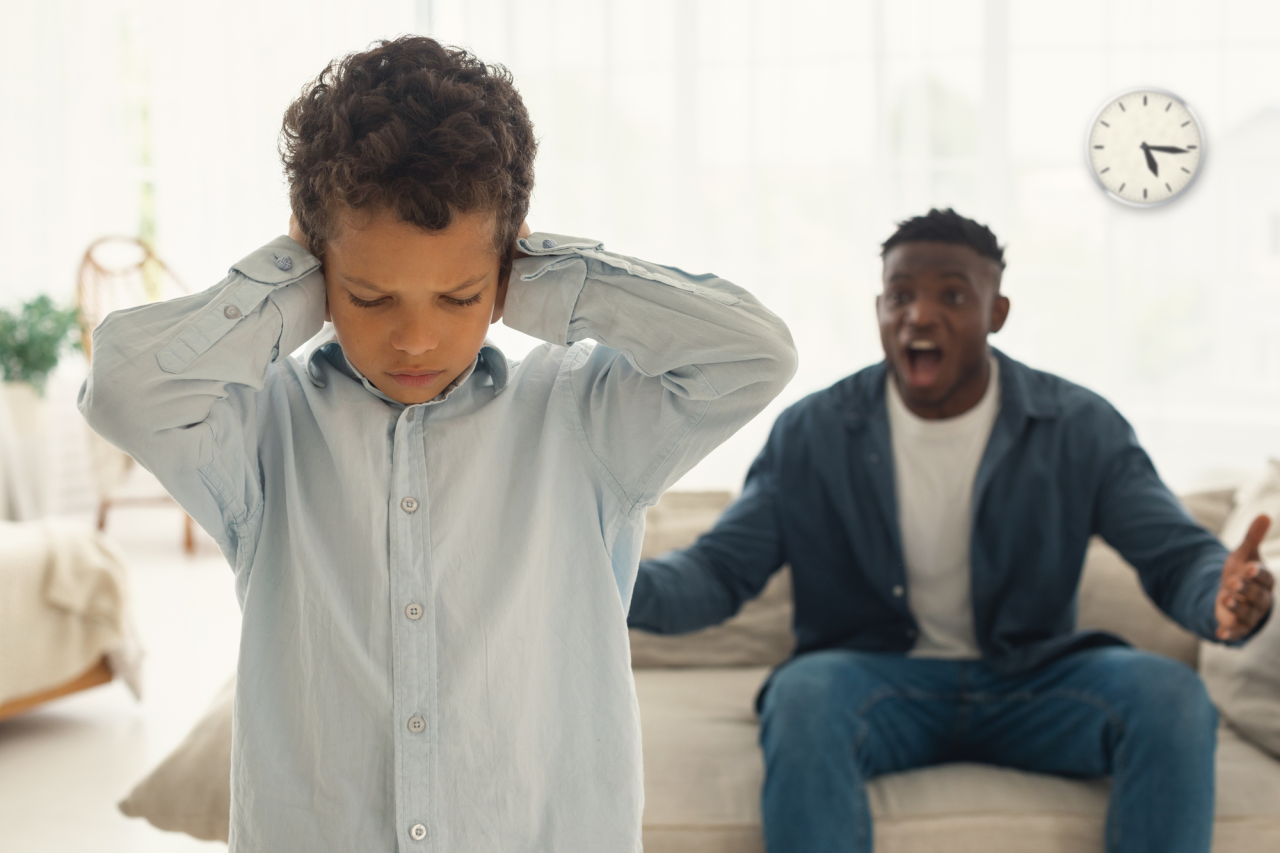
5:16
